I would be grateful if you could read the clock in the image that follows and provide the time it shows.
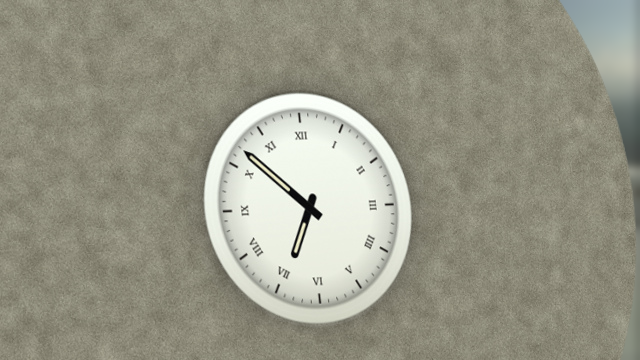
6:52
